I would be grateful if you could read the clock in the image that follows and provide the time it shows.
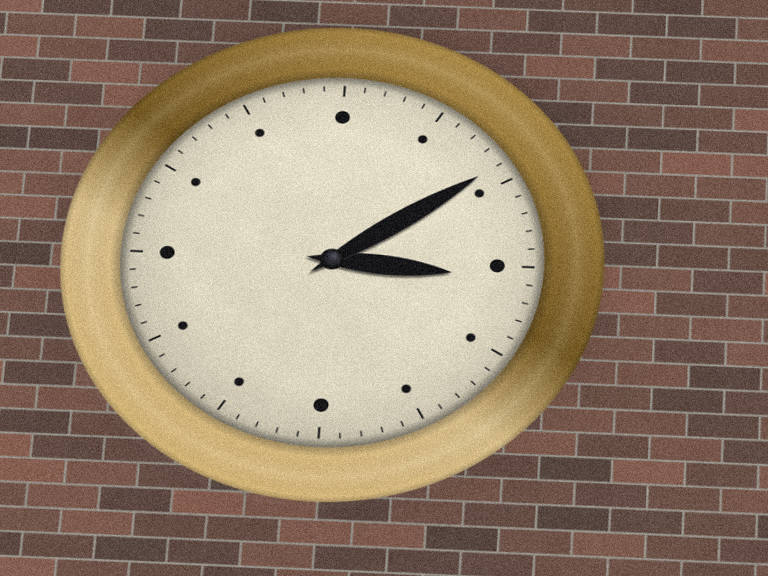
3:09
